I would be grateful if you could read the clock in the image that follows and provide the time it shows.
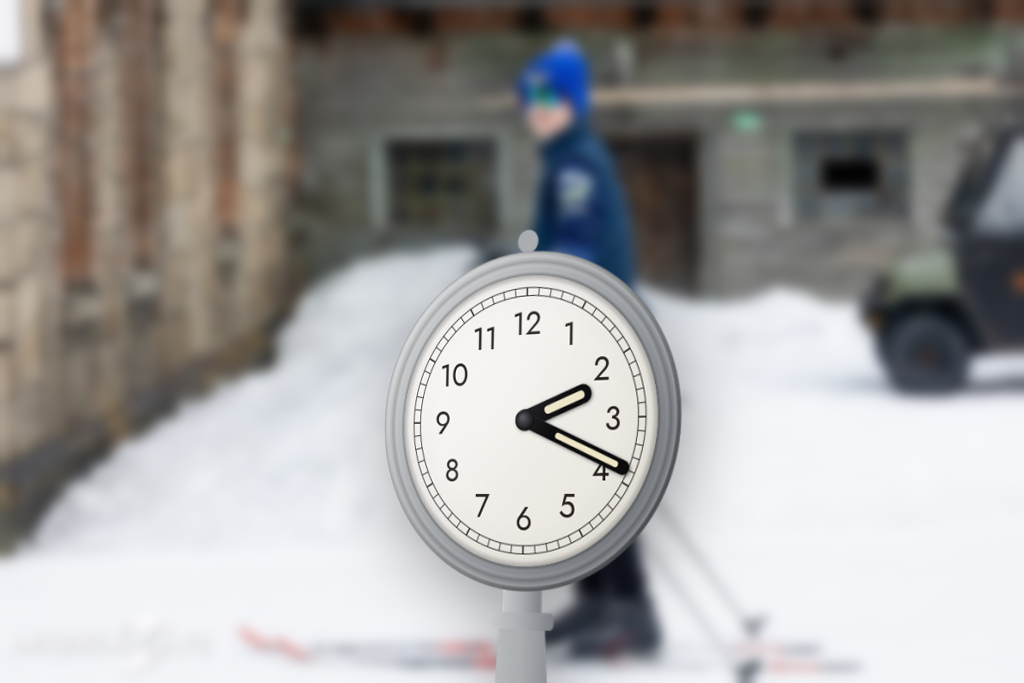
2:19
